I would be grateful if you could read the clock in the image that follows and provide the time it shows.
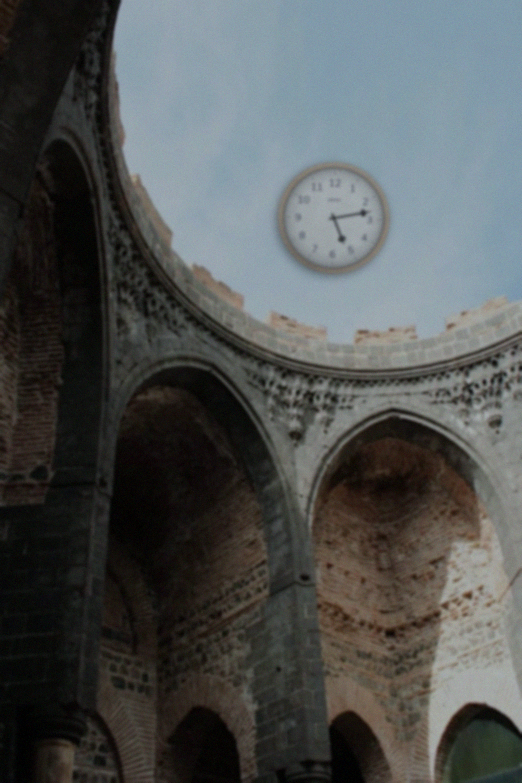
5:13
